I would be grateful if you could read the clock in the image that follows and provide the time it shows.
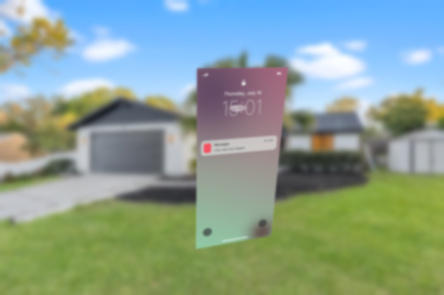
15:01
